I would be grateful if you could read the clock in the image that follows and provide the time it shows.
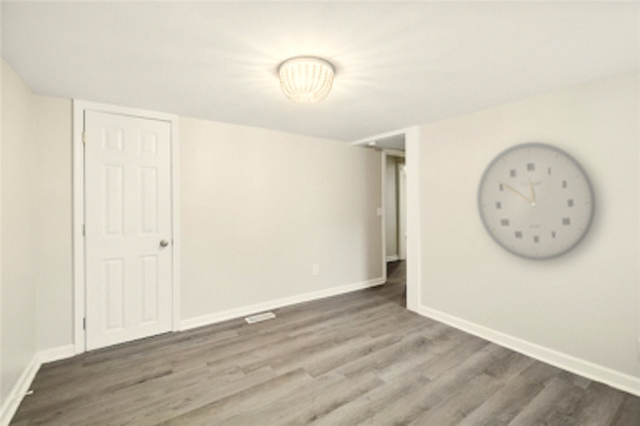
11:51
